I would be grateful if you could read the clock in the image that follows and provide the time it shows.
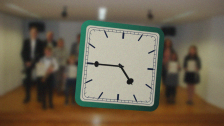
4:45
